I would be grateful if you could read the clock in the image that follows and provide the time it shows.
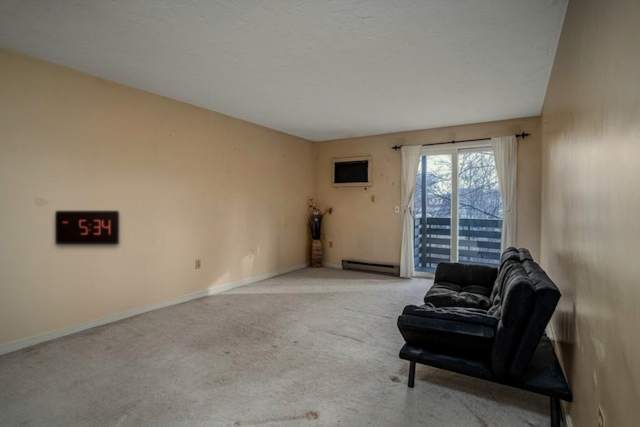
5:34
